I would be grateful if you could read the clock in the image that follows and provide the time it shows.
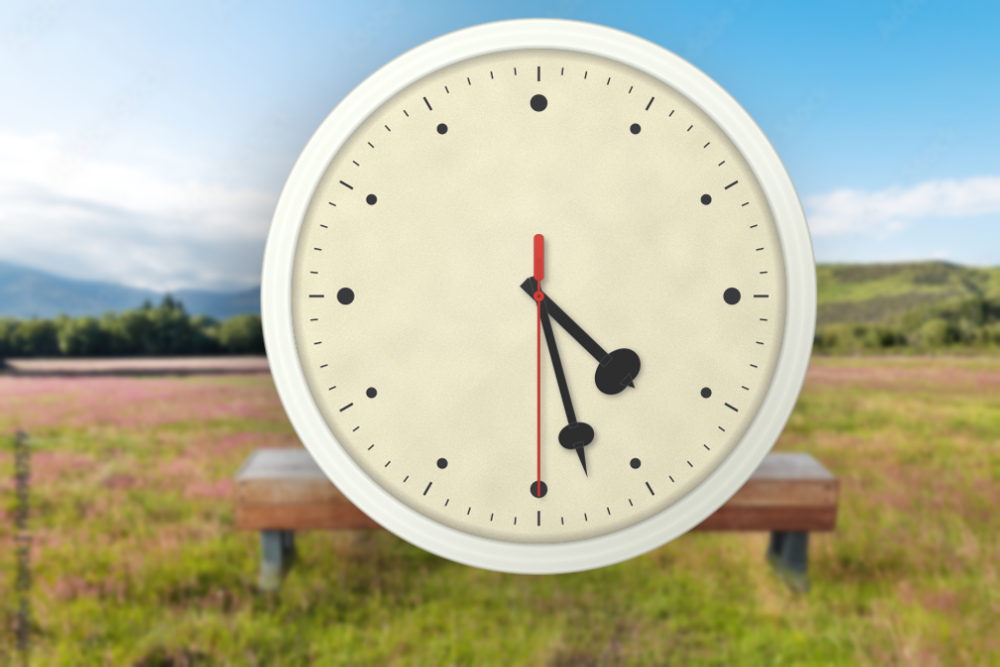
4:27:30
